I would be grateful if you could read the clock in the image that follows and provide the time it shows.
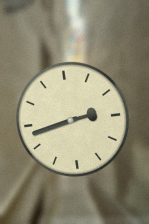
2:43
